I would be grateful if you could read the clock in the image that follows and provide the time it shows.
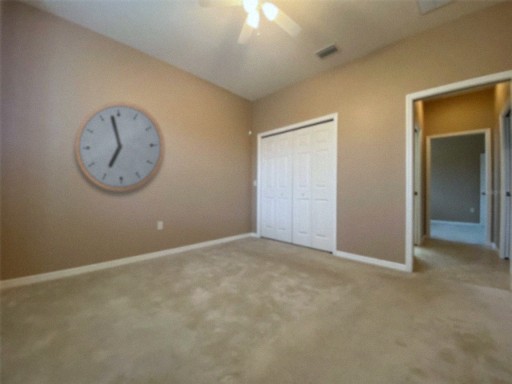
6:58
